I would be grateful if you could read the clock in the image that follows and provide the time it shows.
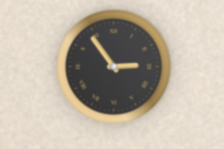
2:54
